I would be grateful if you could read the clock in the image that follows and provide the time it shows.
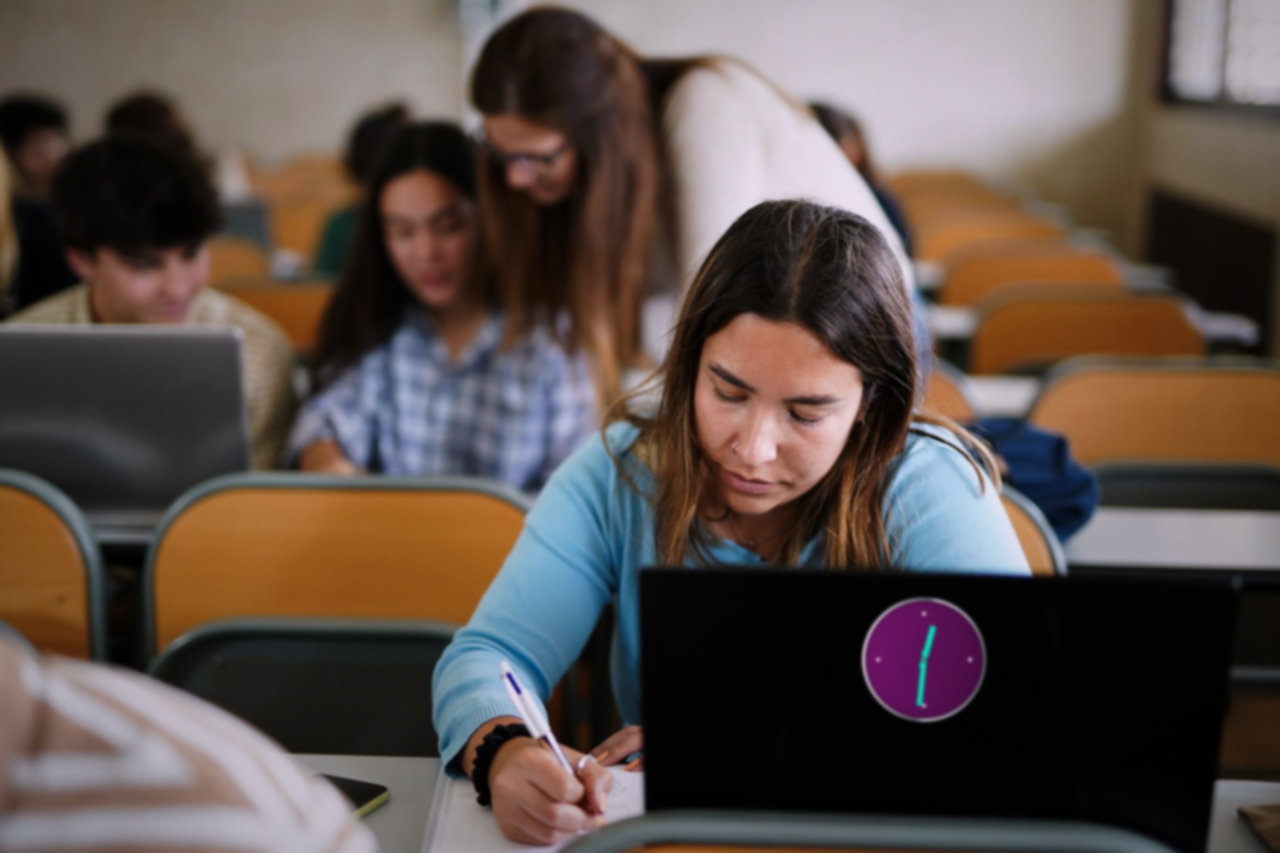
12:31
